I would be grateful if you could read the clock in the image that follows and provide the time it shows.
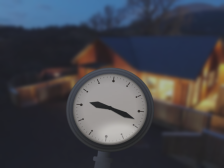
9:18
